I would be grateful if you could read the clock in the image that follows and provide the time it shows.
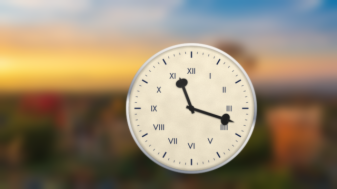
11:18
